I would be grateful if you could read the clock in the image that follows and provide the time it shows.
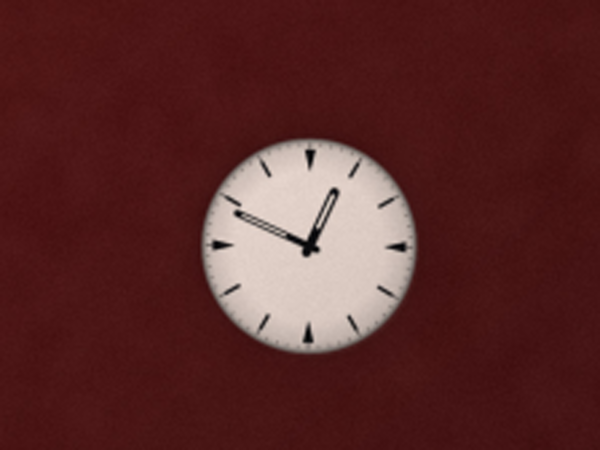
12:49
